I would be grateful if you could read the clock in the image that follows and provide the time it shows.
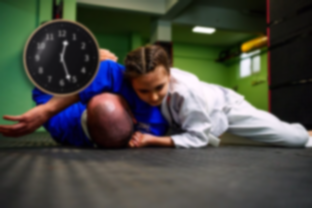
12:27
